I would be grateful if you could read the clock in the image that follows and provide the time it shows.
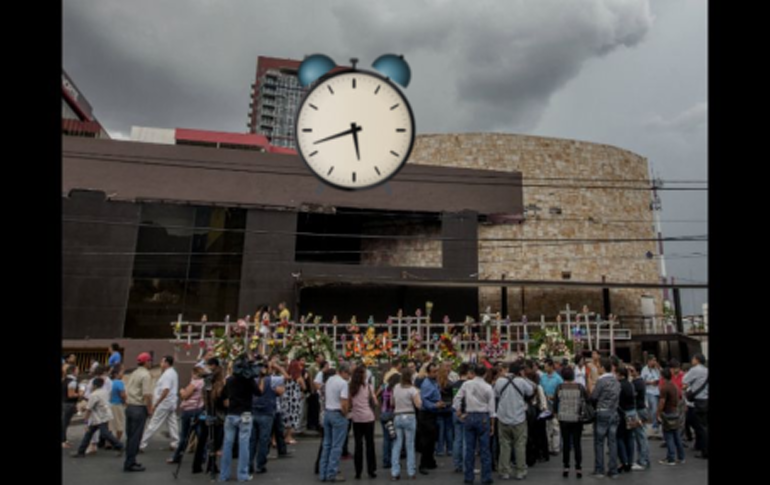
5:42
